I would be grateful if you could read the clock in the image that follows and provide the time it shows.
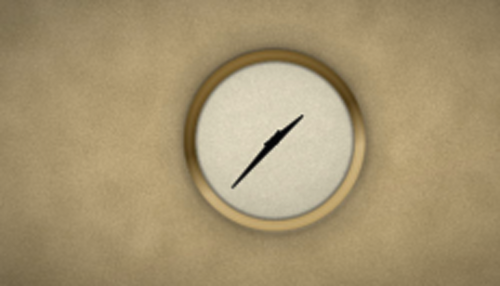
1:37
